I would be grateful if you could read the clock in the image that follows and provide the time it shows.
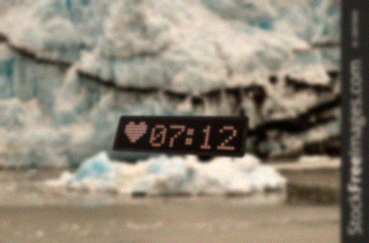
7:12
